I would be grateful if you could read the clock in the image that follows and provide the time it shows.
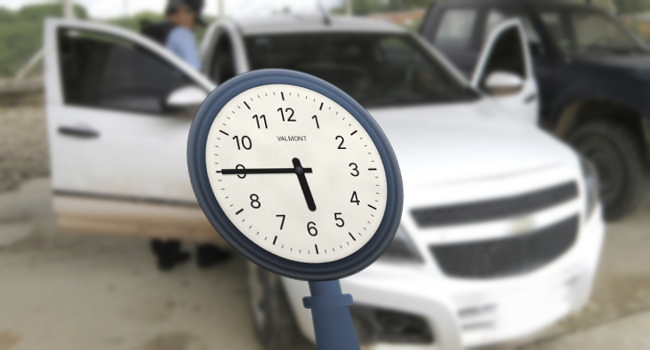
5:45
